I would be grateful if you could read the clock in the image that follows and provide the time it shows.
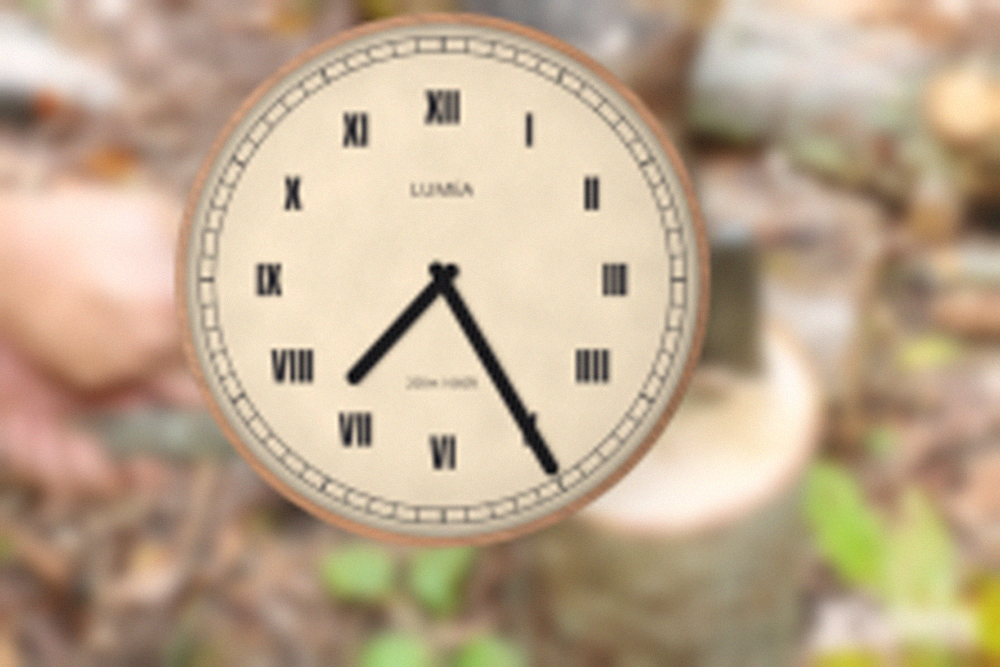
7:25
